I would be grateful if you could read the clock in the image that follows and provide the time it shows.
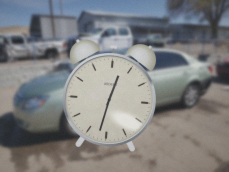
12:32
